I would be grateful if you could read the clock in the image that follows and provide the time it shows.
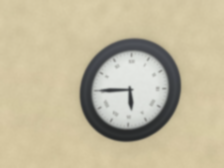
5:45
